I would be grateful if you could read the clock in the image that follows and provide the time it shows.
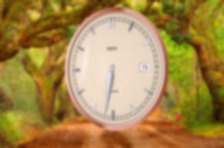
6:32
